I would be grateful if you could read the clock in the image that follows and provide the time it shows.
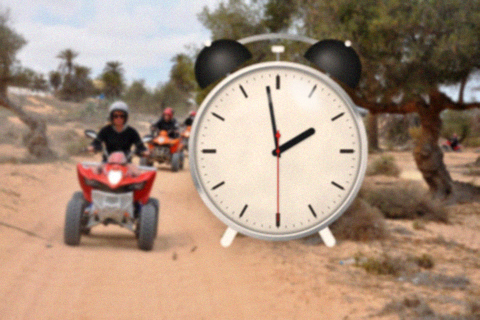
1:58:30
